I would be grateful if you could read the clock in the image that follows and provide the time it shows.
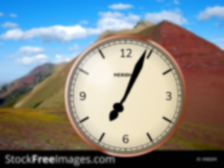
7:04
